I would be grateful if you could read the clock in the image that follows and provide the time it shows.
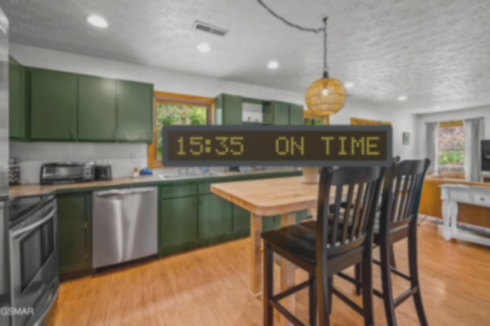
15:35
